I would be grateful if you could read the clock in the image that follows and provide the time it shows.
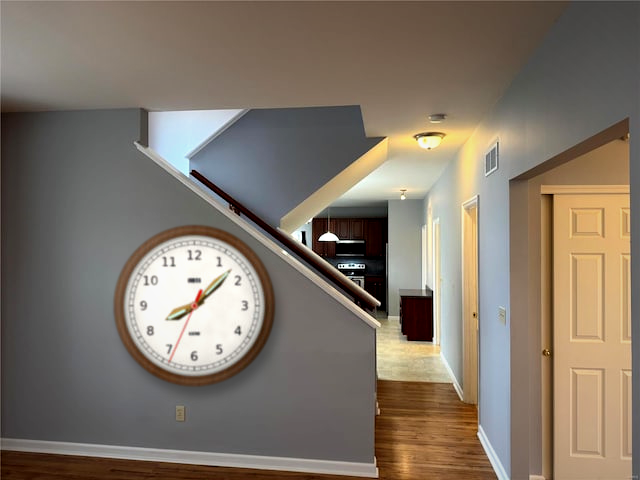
8:07:34
